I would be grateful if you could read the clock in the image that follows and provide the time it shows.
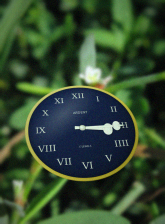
3:15
